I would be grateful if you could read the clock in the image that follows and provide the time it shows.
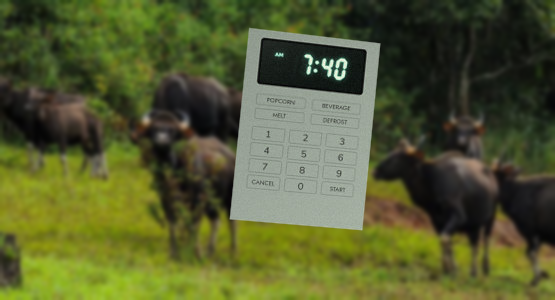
7:40
